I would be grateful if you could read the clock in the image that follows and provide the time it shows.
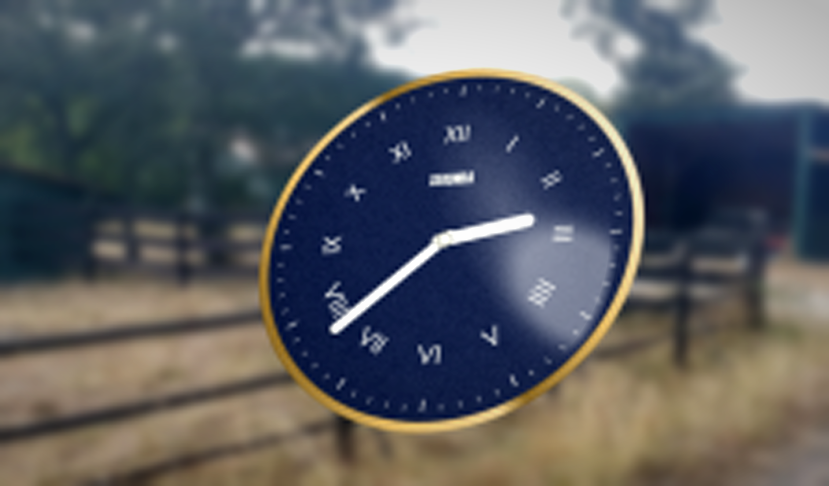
2:38
